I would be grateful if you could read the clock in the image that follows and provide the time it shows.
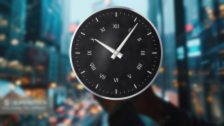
10:06
